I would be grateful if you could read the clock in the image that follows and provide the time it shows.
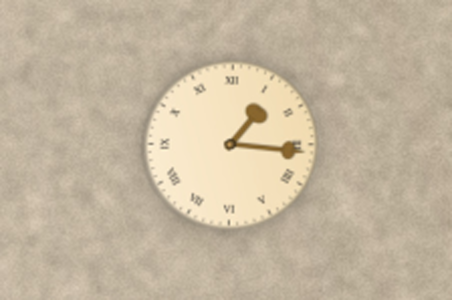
1:16
